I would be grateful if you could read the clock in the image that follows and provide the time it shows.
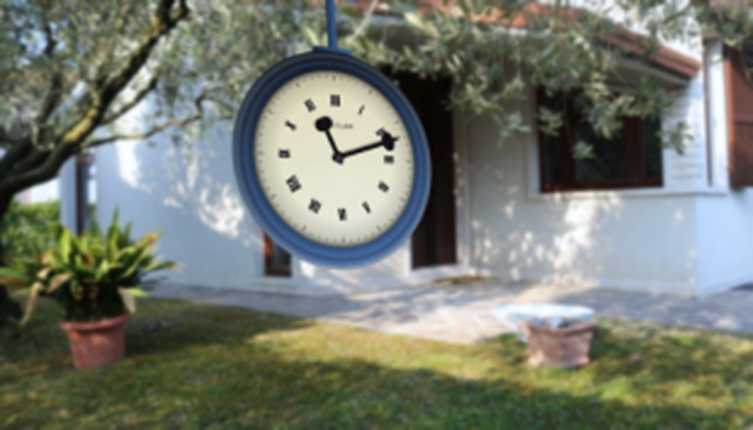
11:12
